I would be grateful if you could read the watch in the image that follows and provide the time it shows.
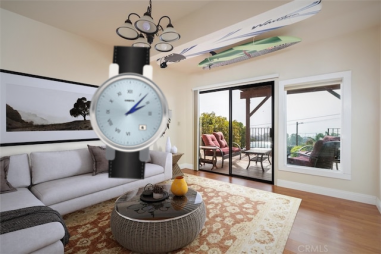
2:07
